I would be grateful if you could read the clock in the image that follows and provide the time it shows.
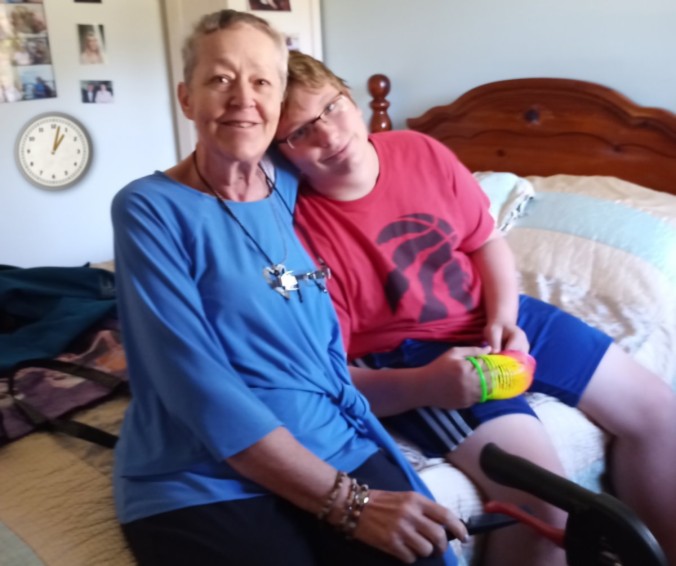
1:02
